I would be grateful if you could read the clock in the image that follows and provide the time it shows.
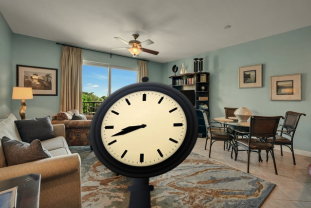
8:42
